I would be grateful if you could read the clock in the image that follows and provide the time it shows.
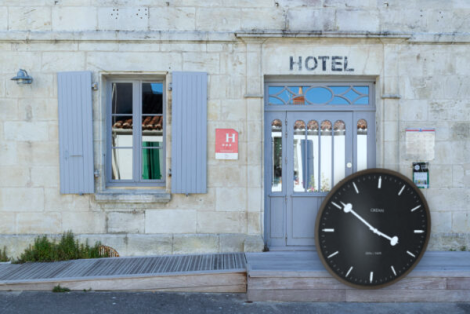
3:51
